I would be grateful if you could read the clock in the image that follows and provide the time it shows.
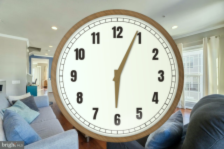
6:04
